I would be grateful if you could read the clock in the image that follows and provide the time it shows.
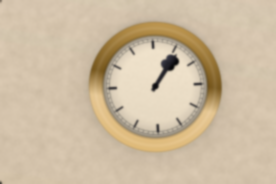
1:06
